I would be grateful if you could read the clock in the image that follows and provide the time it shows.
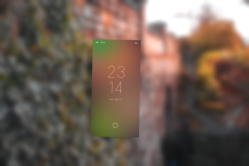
23:14
